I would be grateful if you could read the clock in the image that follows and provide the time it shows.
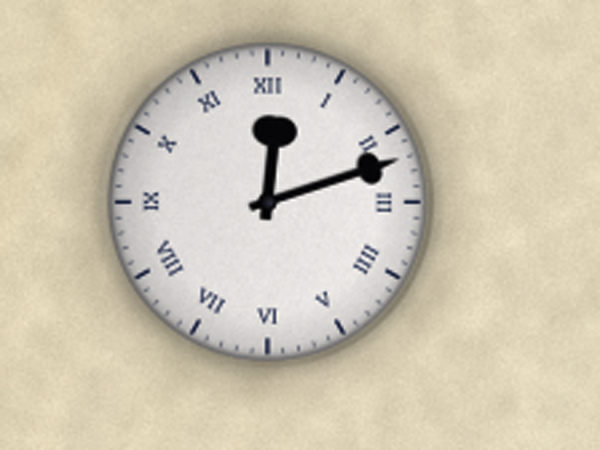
12:12
